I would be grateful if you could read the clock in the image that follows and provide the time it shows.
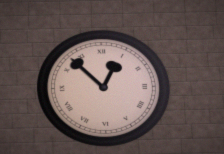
12:53
